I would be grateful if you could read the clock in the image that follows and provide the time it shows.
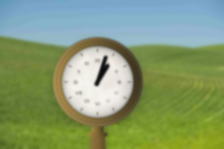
1:03
